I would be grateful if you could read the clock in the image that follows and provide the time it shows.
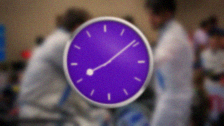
8:09
